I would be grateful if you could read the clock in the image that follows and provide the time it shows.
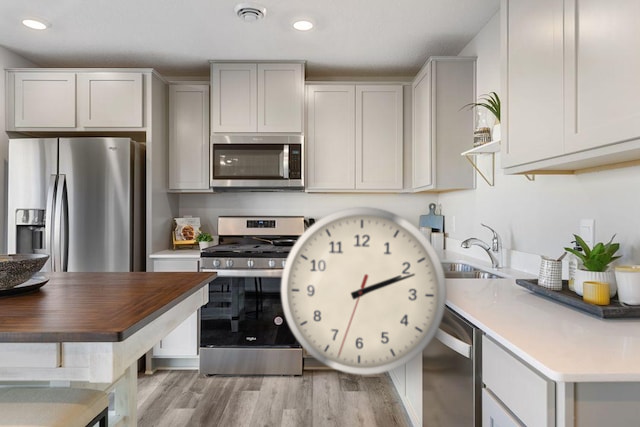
2:11:33
